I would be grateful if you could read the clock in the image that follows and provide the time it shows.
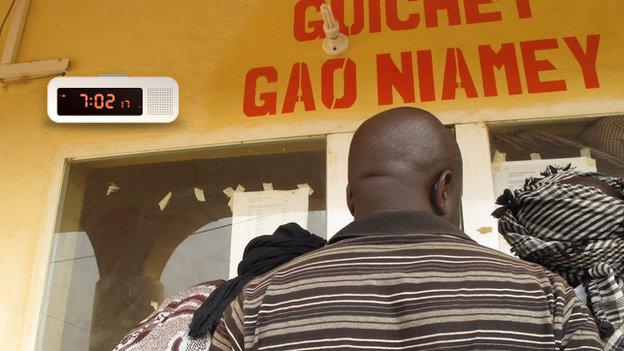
7:02:17
